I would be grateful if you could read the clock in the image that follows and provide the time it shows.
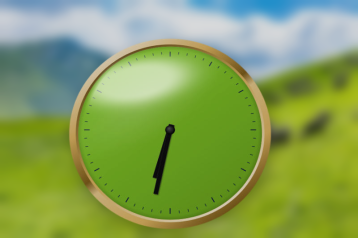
6:32
